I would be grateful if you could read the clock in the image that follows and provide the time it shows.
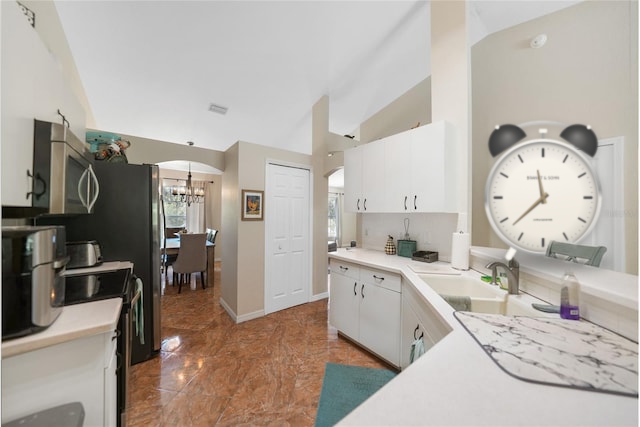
11:38
